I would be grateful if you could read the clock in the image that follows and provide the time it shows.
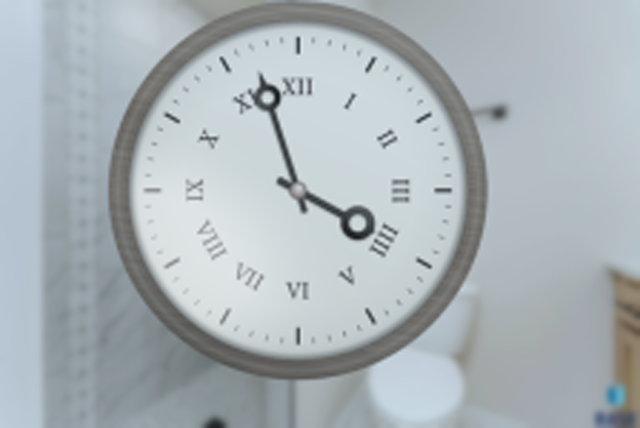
3:57
